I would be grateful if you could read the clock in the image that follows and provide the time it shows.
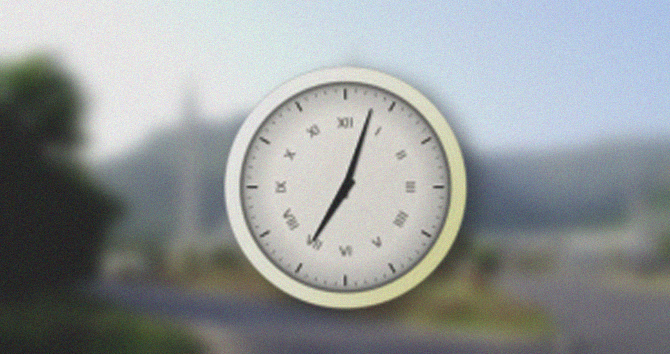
7:03
